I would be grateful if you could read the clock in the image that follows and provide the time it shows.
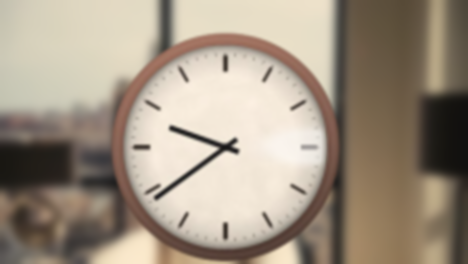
9:39
